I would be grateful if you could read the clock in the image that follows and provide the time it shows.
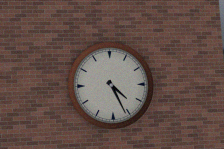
4:26
